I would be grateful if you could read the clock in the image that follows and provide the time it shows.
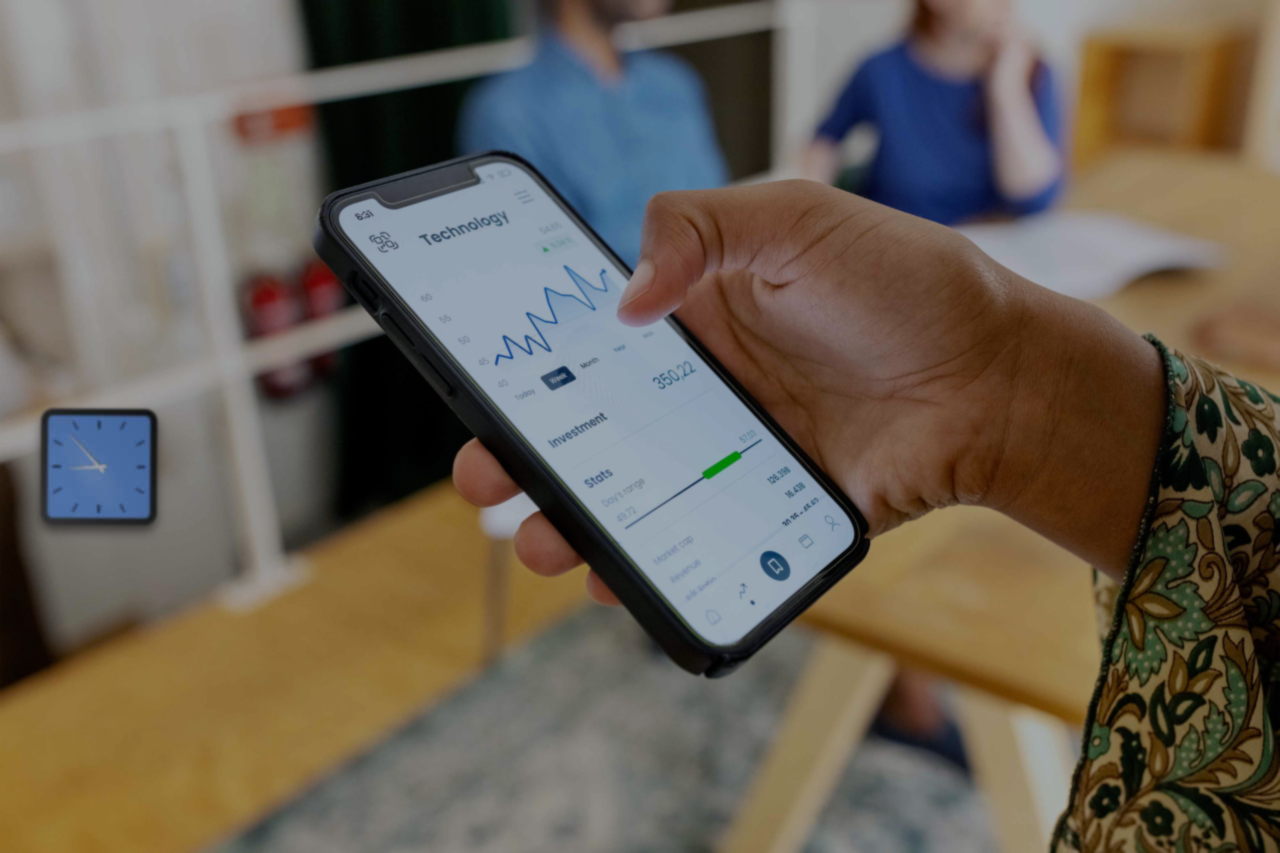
8:53
